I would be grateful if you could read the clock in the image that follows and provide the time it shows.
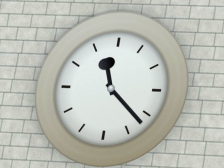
11:22
